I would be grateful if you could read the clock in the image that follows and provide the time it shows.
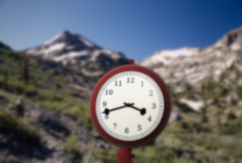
3:42
